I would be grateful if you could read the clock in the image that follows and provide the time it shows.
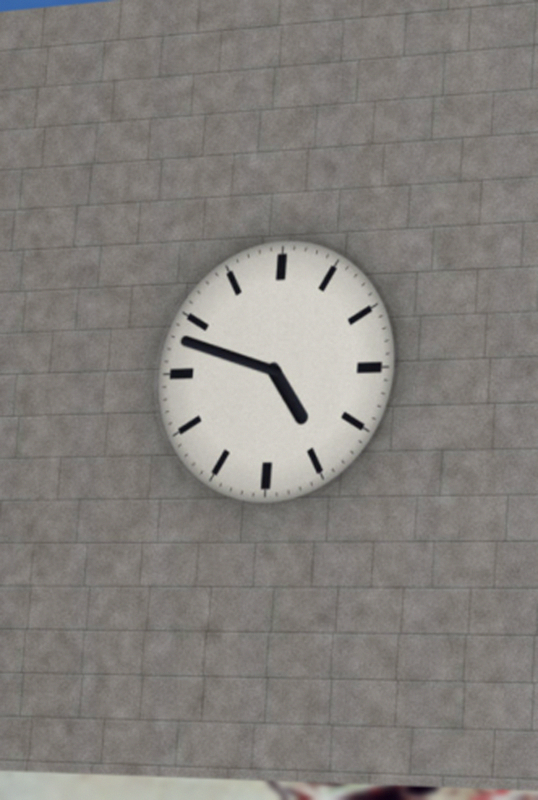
4:48
